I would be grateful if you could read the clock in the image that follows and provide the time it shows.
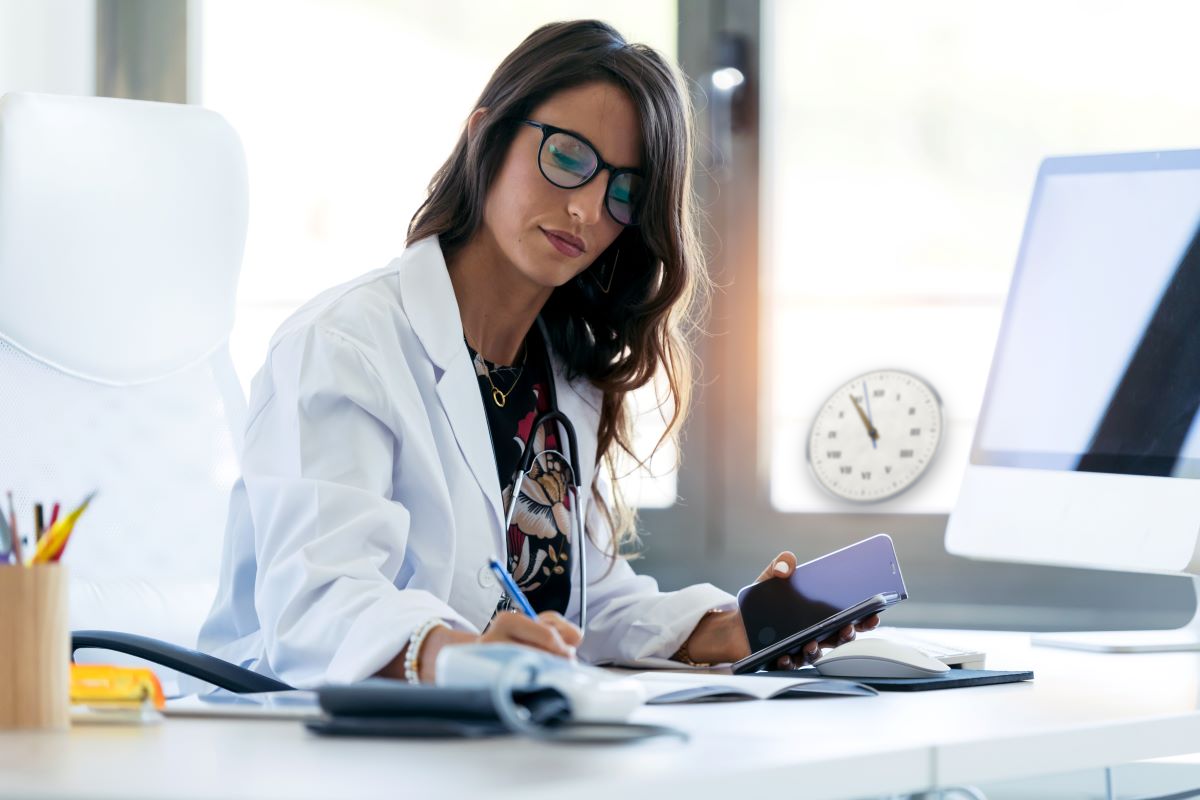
10:53:57
